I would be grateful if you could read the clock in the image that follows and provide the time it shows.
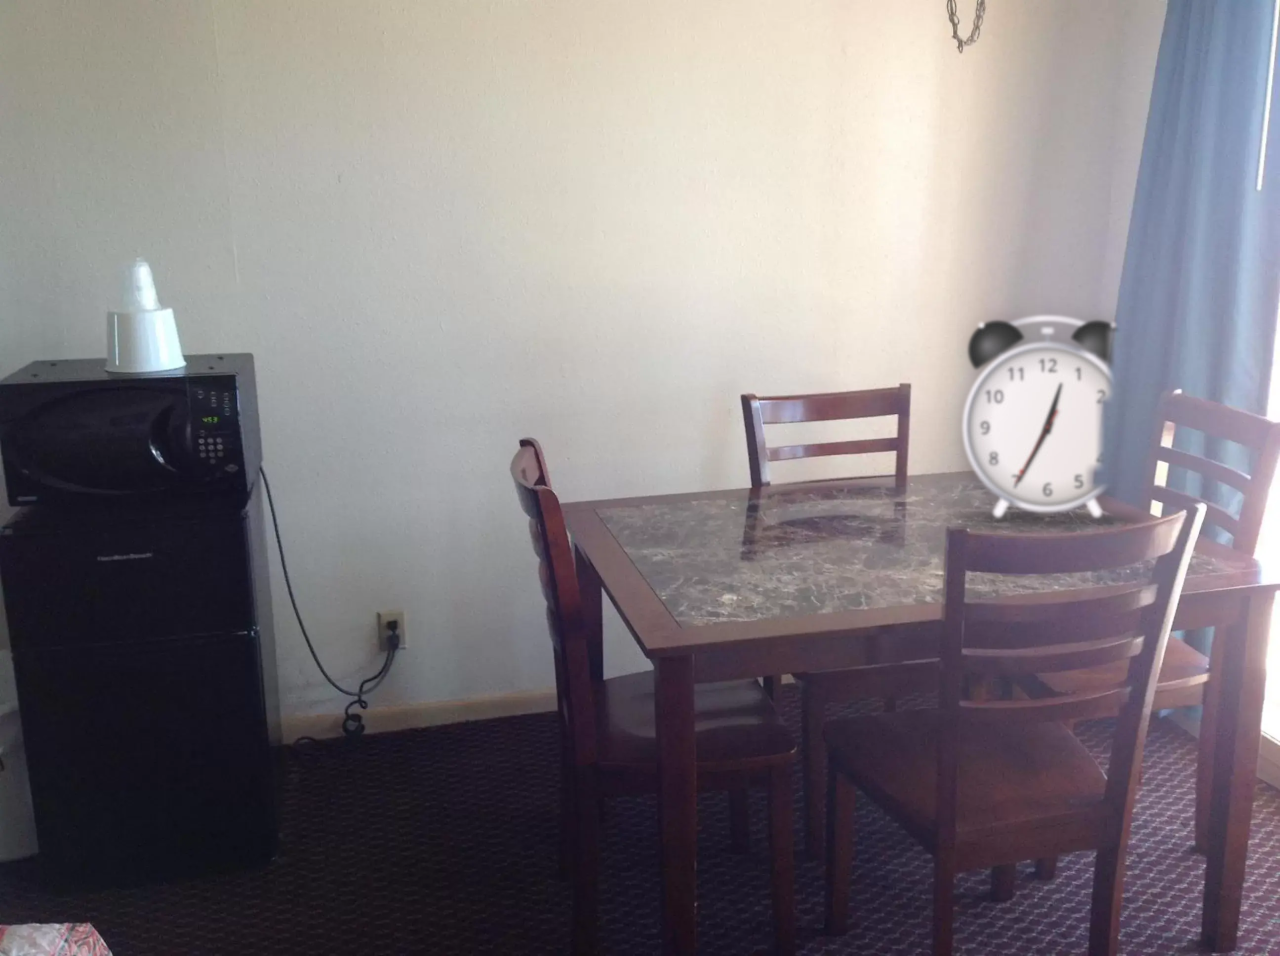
12:34:35
